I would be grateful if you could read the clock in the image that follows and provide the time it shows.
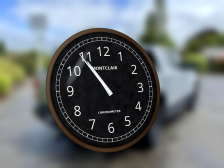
10:54
